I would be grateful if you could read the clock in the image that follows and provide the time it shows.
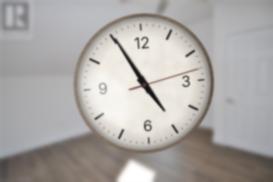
4:55:13
